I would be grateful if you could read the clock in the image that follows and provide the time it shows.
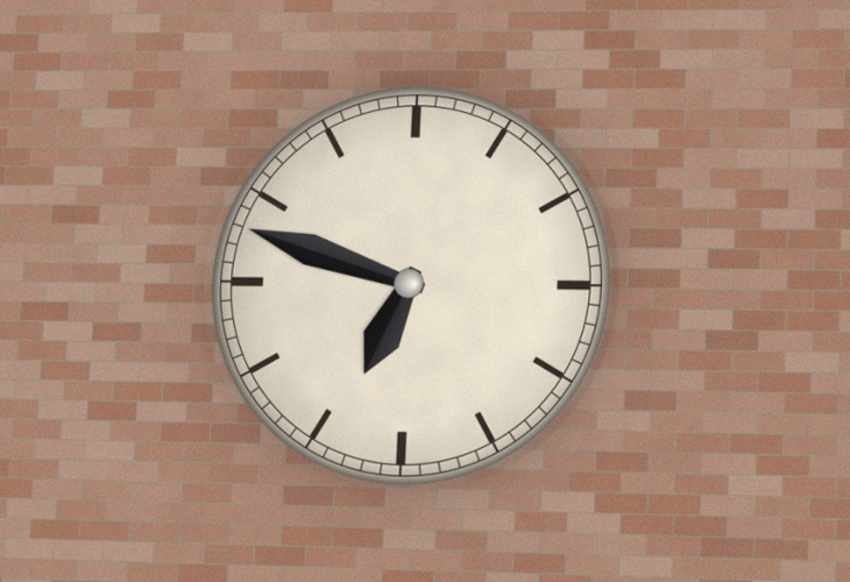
6:48
